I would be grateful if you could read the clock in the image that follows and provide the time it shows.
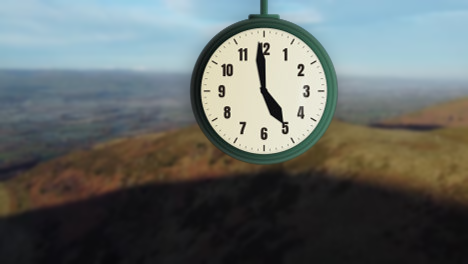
4:59
